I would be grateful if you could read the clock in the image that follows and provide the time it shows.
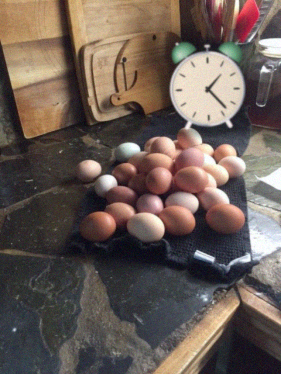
1:23
